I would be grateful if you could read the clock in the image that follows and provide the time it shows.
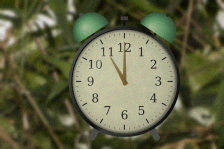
11:00
